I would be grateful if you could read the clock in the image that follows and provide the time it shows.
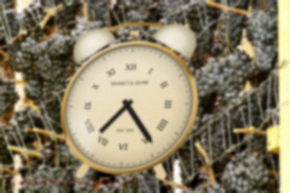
7:24
